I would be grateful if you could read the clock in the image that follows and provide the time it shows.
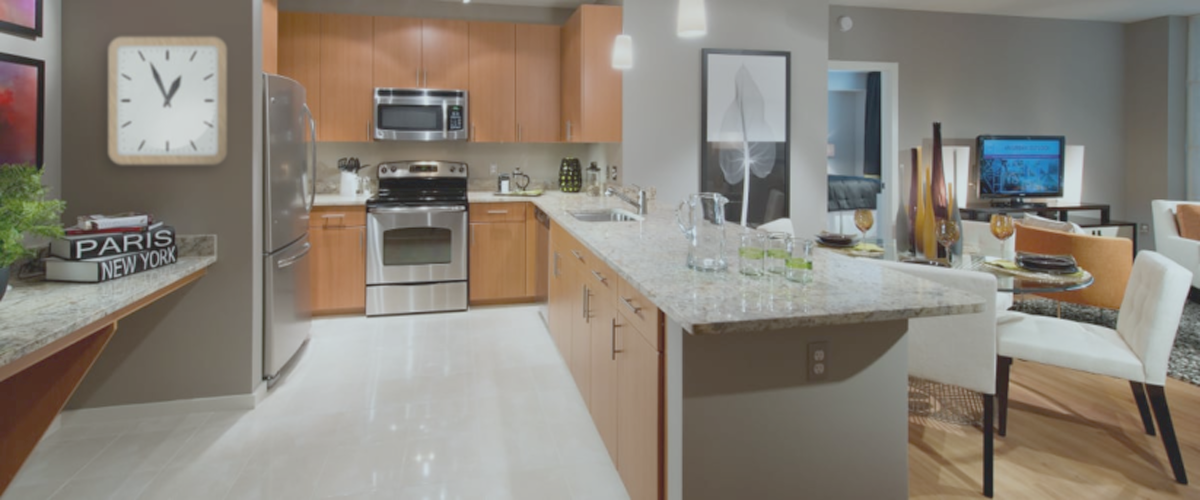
12:56
